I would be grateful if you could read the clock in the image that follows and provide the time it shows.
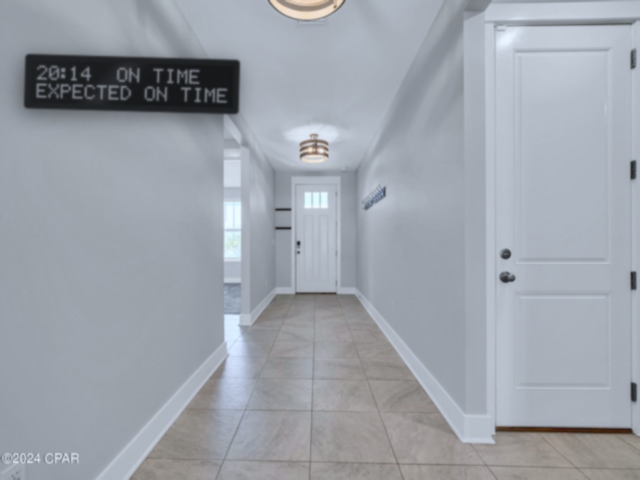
20:14
